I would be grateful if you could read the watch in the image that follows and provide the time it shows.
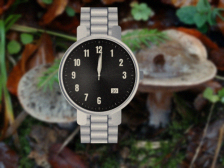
12:01
